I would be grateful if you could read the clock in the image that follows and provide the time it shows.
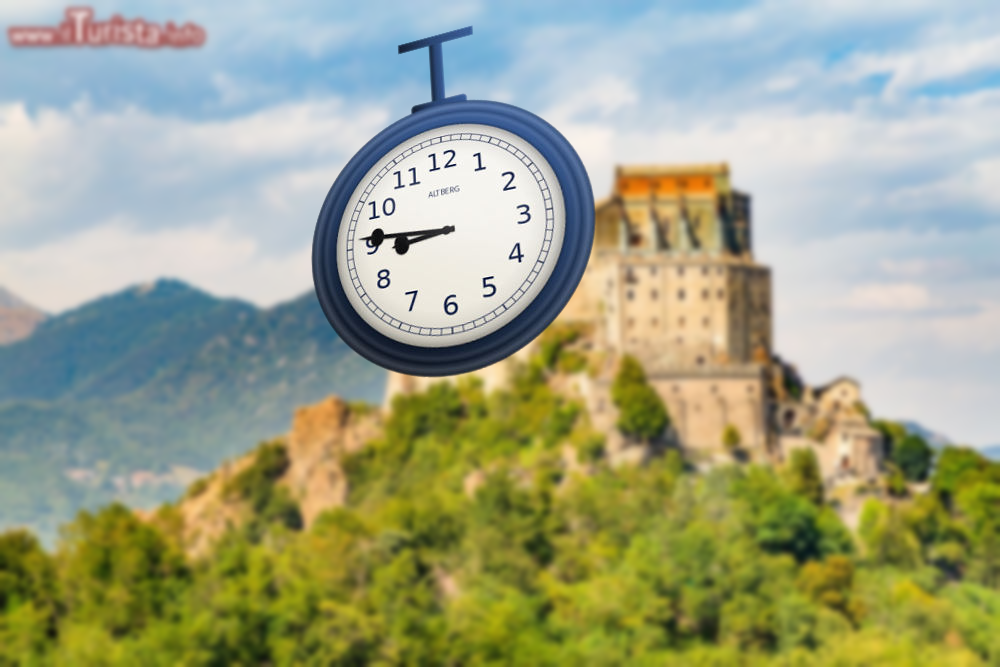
8:46
